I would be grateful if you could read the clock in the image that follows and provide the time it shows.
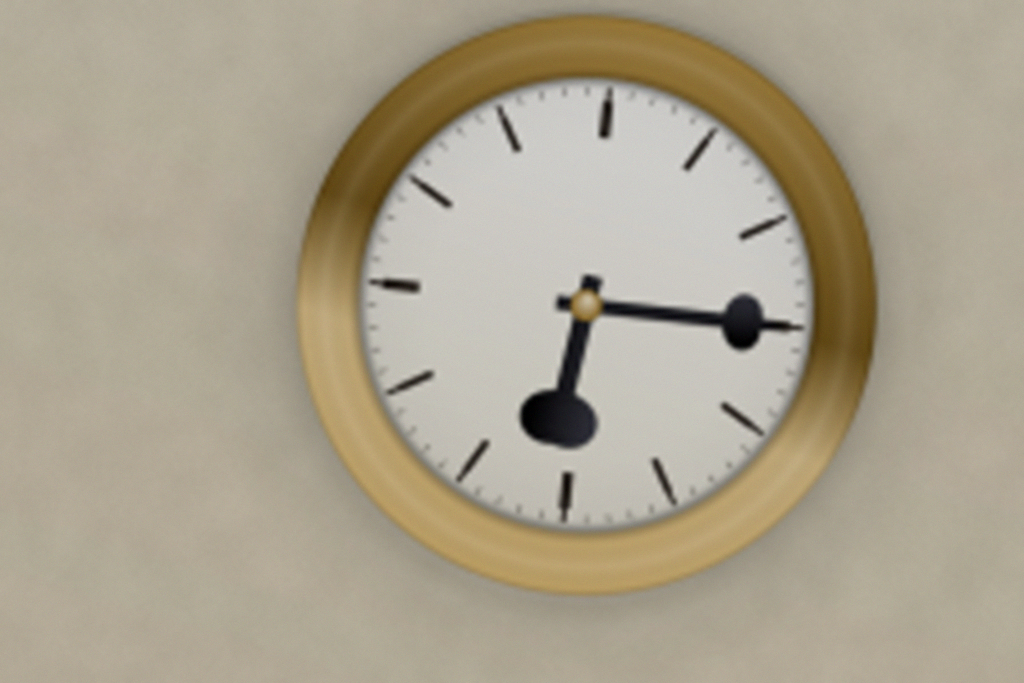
6:15
